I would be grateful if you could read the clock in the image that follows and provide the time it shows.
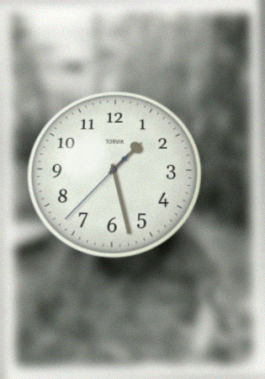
1:27:37
